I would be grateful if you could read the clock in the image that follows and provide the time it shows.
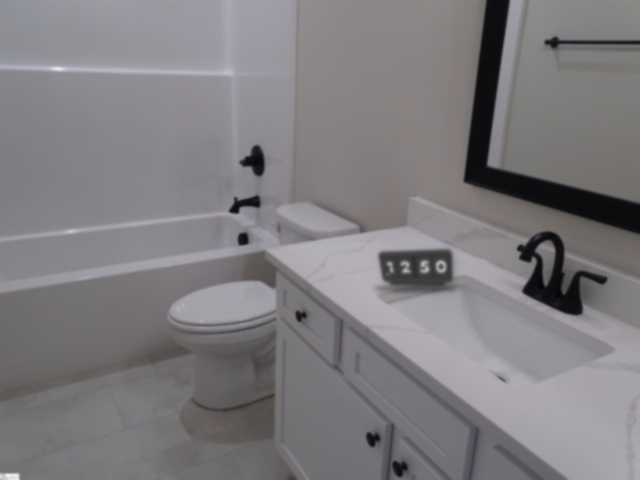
12:50
